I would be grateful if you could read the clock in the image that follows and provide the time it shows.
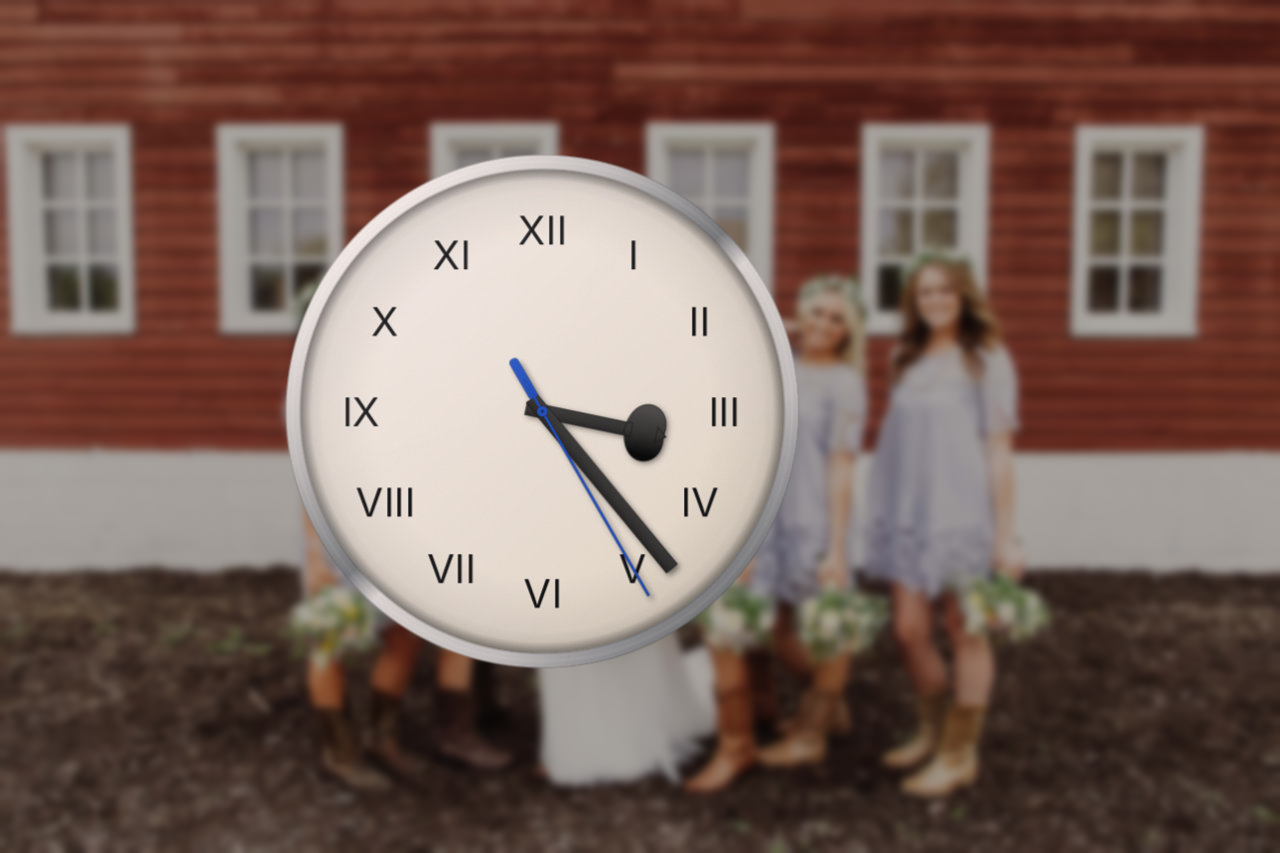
3:23:25
